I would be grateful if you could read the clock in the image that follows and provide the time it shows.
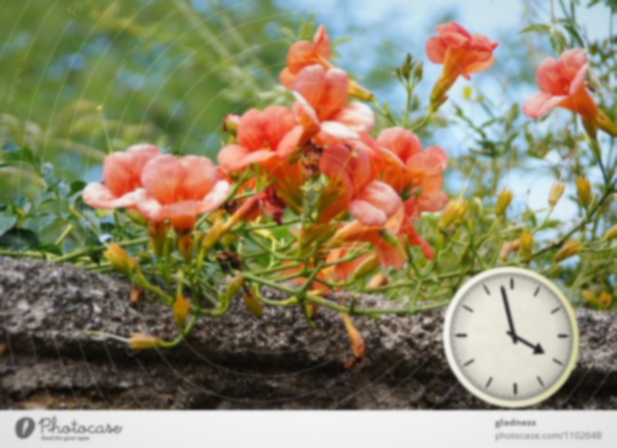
3:58
